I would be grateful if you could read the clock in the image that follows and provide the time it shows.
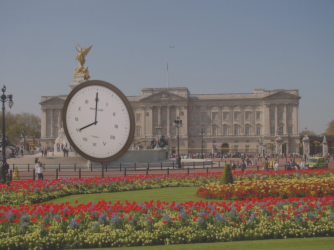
8:00
